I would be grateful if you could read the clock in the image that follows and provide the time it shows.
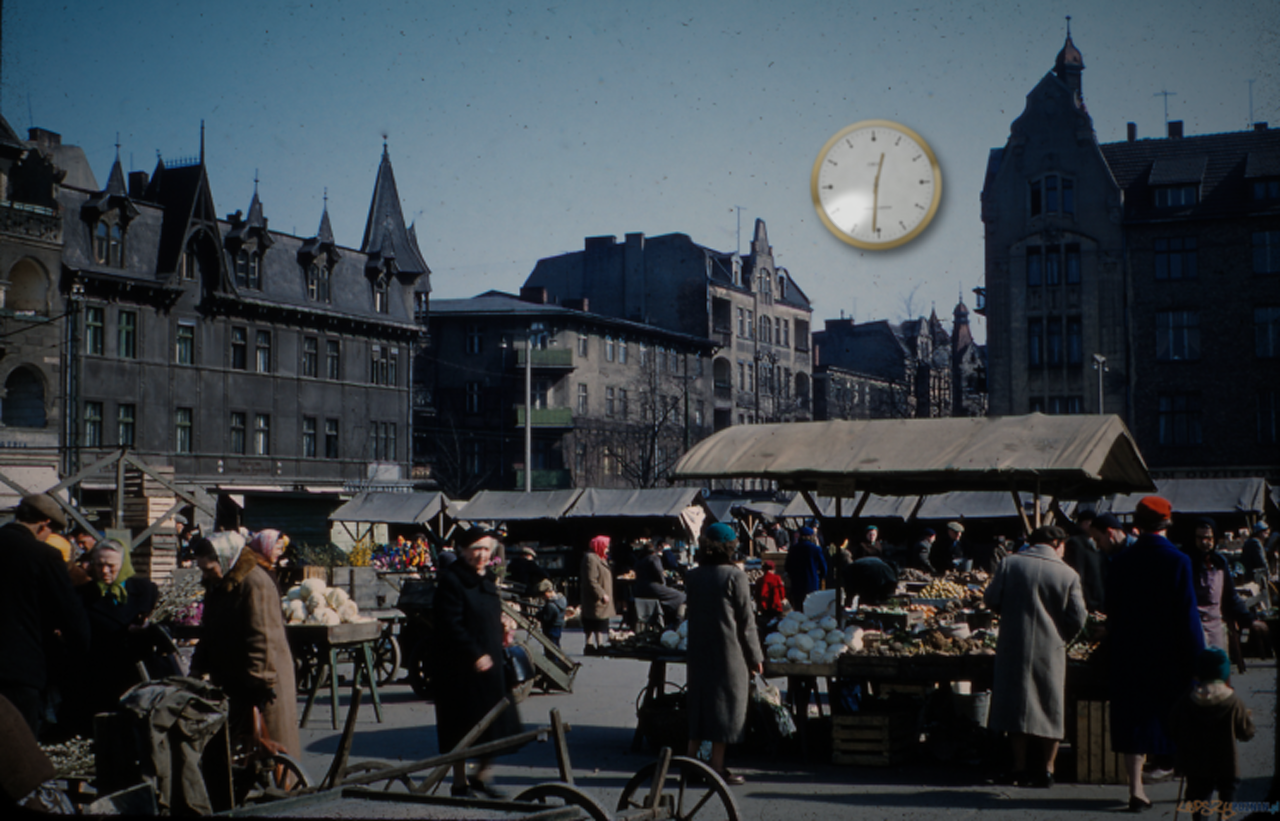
12:31
